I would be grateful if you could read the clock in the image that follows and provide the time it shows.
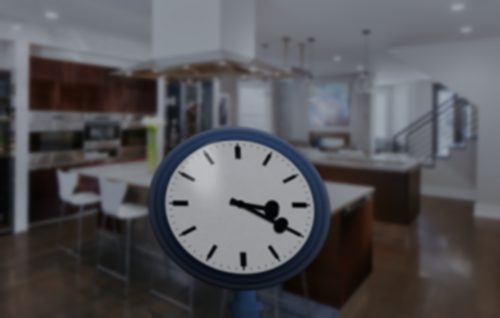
3:20
